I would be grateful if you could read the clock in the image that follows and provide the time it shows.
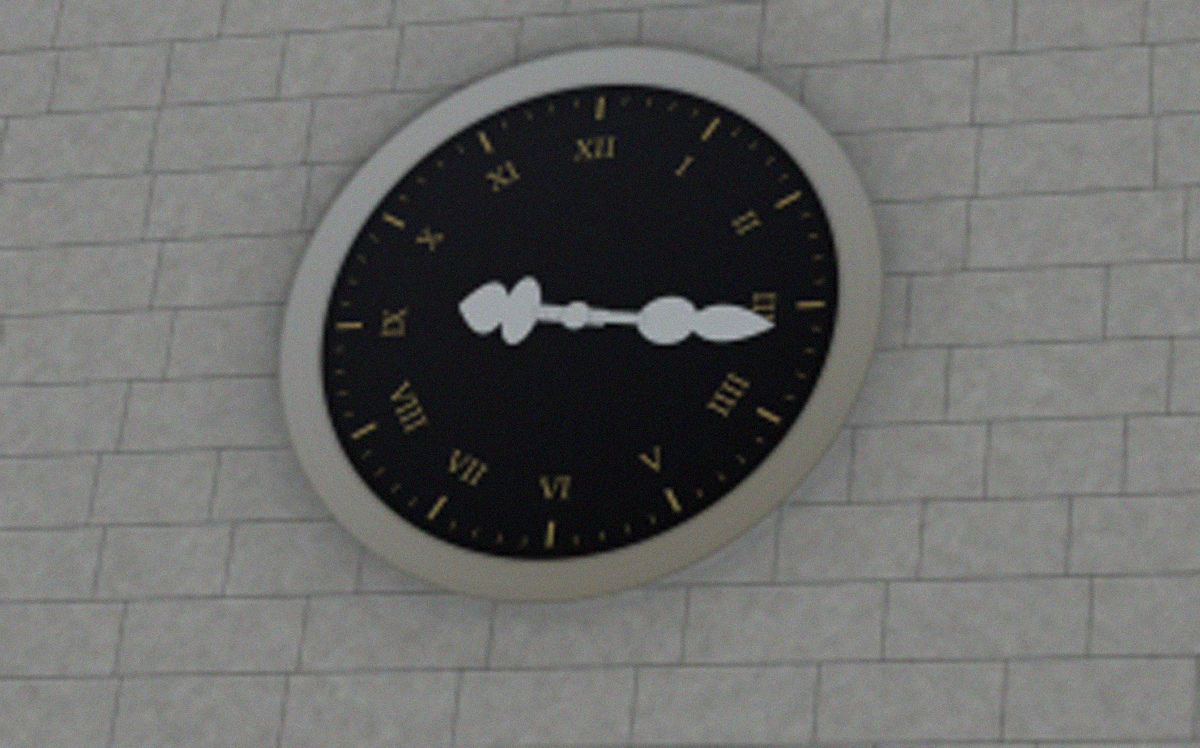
9:16
